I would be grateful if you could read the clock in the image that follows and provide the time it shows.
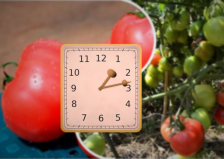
1:13
